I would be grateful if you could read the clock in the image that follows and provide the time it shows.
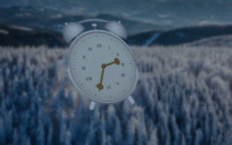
2:34
